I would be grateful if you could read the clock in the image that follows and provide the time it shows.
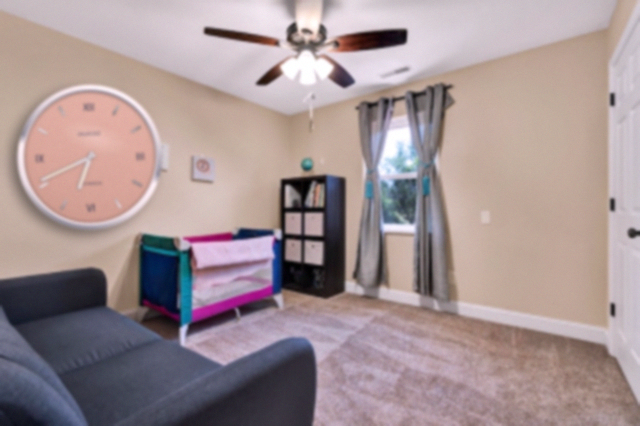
6:41
